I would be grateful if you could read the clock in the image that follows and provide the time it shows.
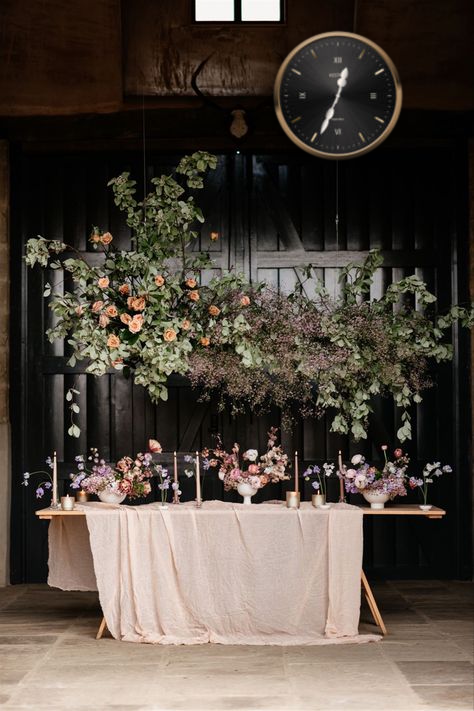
12:34
